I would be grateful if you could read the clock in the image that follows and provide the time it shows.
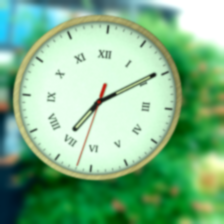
7:09:32
